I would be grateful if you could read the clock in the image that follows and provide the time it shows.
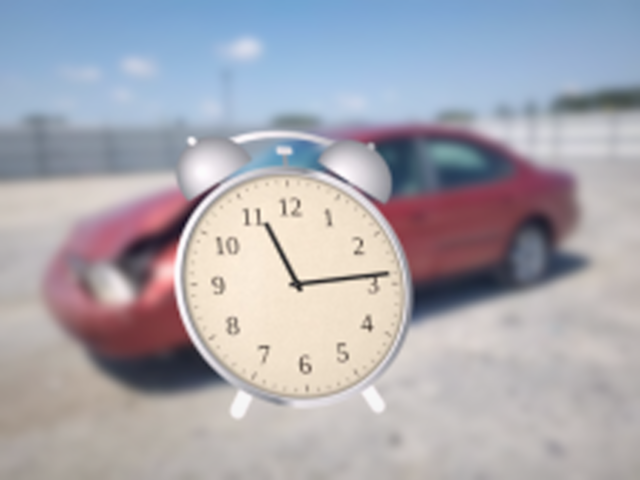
11:14
